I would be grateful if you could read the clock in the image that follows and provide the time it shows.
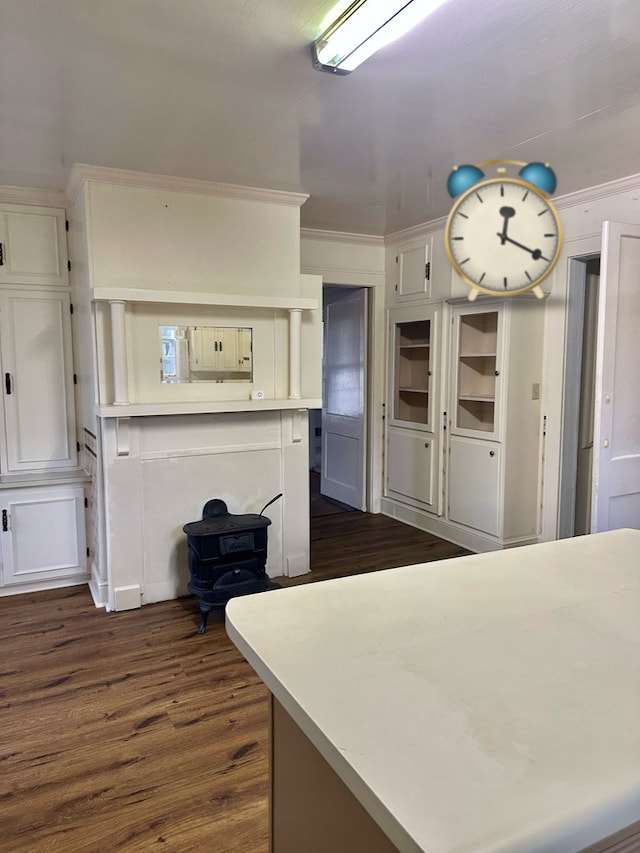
12:20
